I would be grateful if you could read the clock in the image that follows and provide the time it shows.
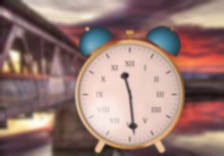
11:29
